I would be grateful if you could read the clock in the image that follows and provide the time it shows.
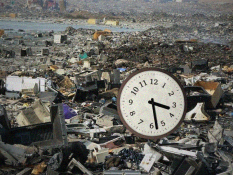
3:28
